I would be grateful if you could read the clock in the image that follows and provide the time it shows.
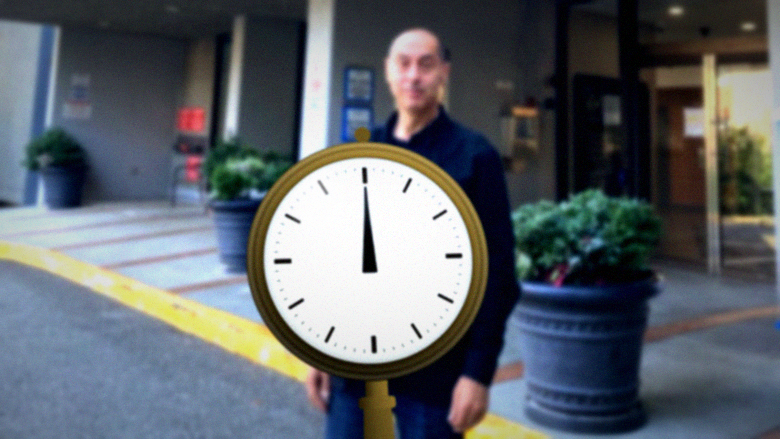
12:00
